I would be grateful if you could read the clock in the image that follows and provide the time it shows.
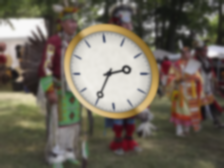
2:35
